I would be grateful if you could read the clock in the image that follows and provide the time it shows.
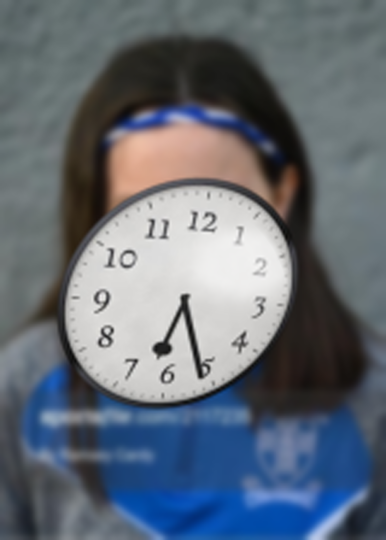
6:26
